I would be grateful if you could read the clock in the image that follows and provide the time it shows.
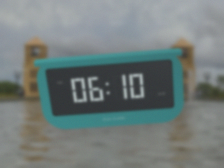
6:10
